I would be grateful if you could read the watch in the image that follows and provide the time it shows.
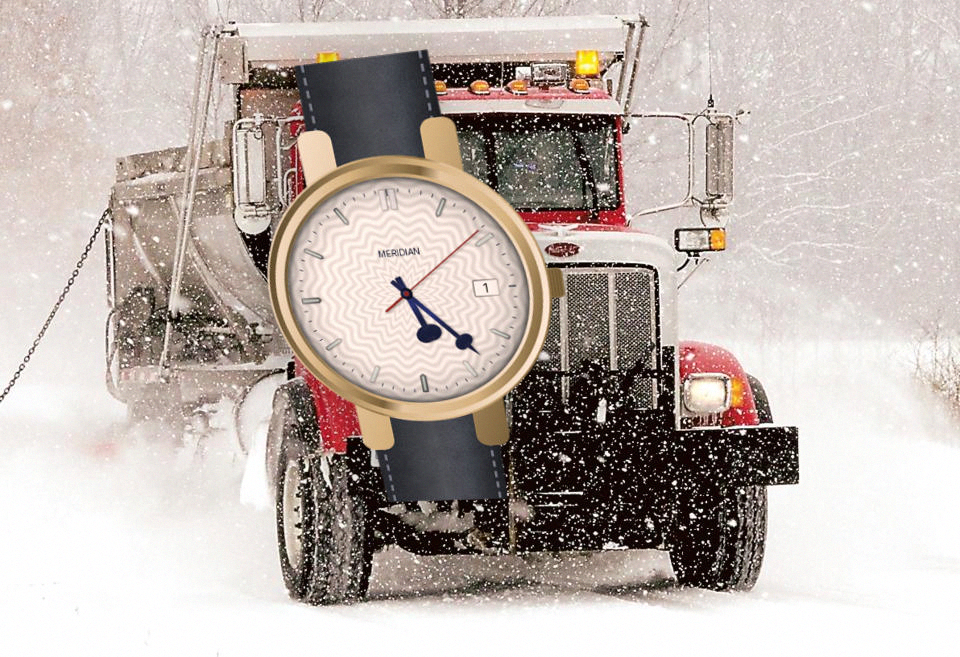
5:23:09
